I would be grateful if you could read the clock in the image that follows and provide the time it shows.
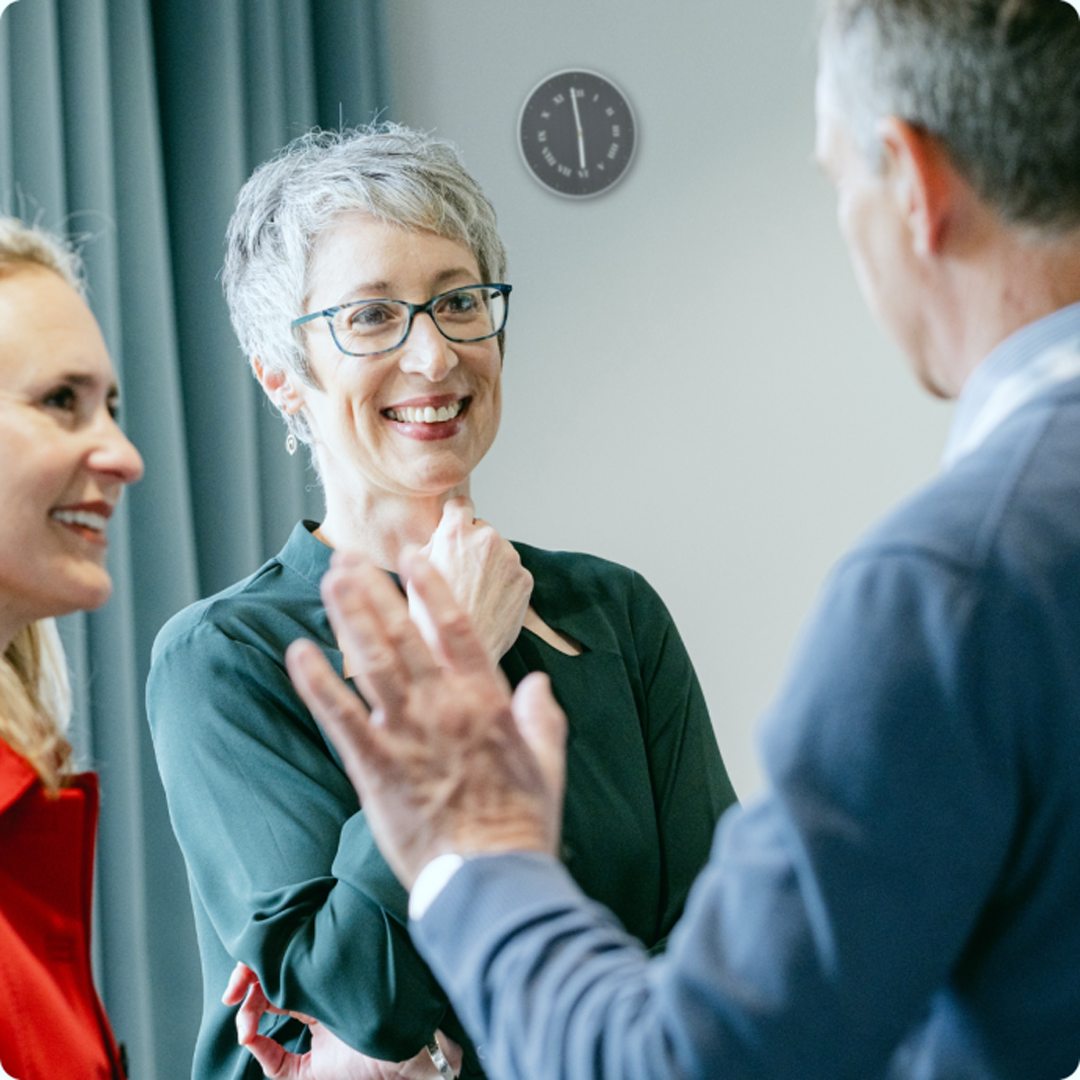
5:59
